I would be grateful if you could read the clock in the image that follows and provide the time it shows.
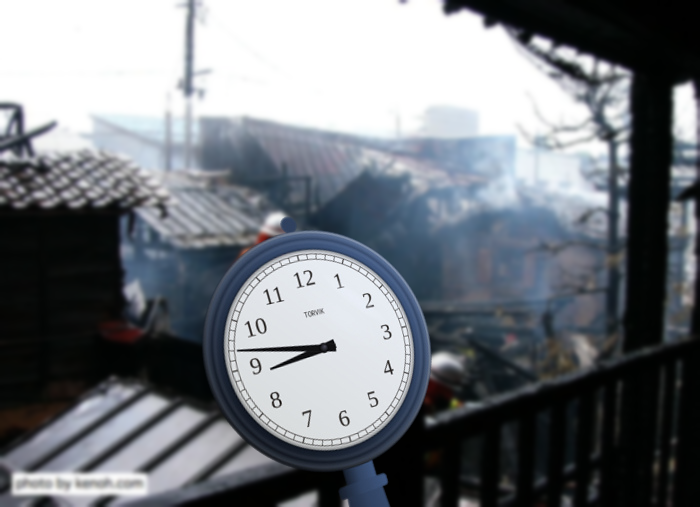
8:47
